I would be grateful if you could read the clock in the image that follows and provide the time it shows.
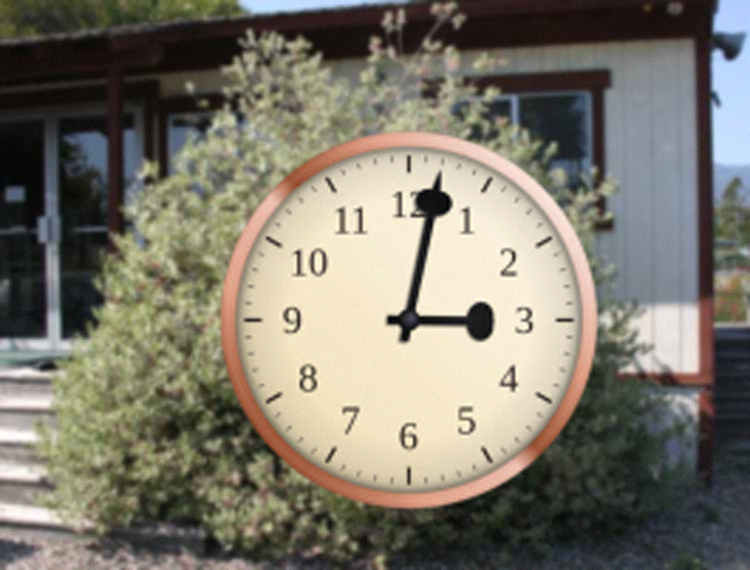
3:02
